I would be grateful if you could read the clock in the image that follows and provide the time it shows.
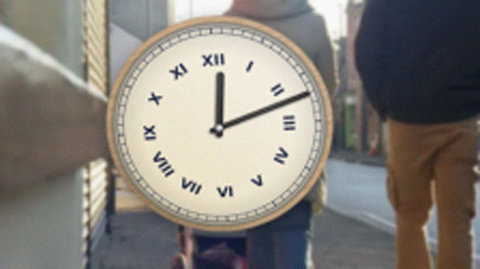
12:12
